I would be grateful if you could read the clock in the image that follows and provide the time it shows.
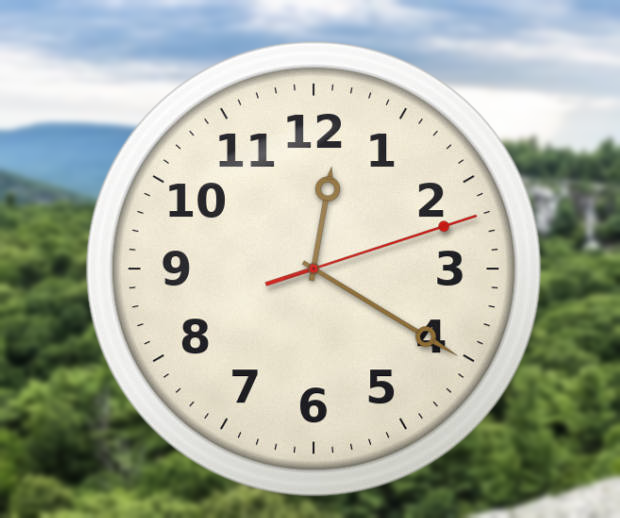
12:20:12
